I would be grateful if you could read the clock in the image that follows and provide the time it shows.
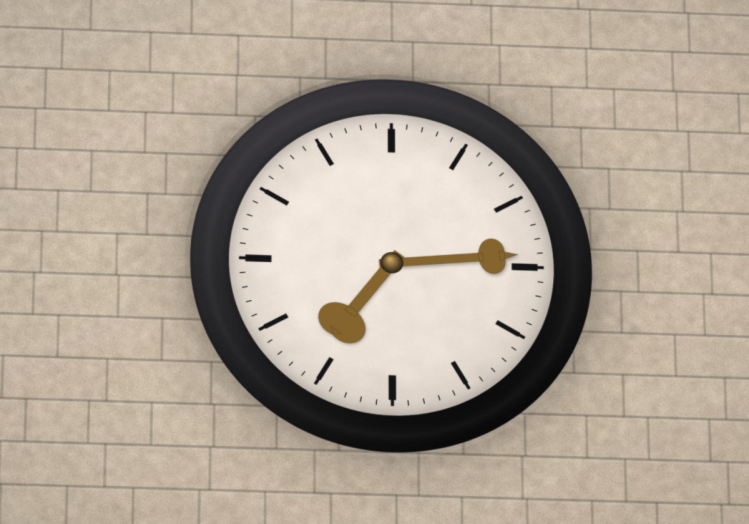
7:14
